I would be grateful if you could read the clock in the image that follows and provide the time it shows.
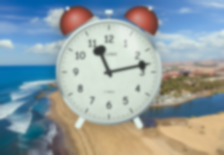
11:13
